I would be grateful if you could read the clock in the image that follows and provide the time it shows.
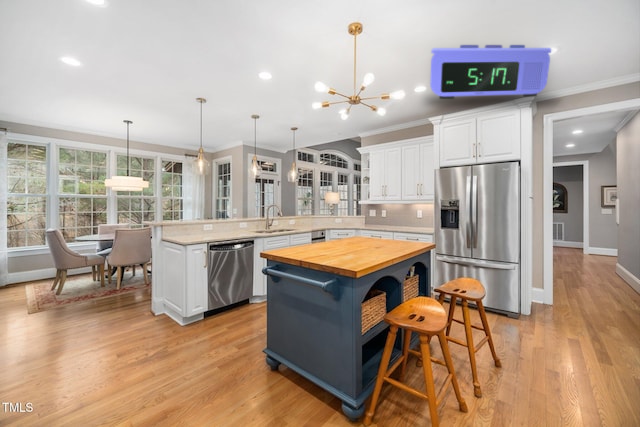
5:17
